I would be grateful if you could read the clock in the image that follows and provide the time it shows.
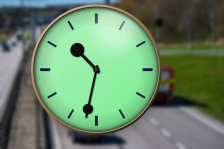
10:32
